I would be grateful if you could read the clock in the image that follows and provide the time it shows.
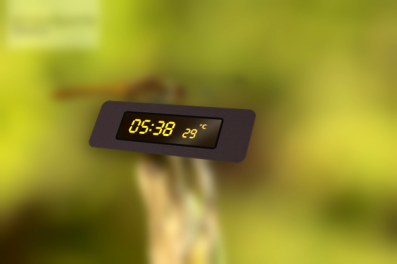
5:38
